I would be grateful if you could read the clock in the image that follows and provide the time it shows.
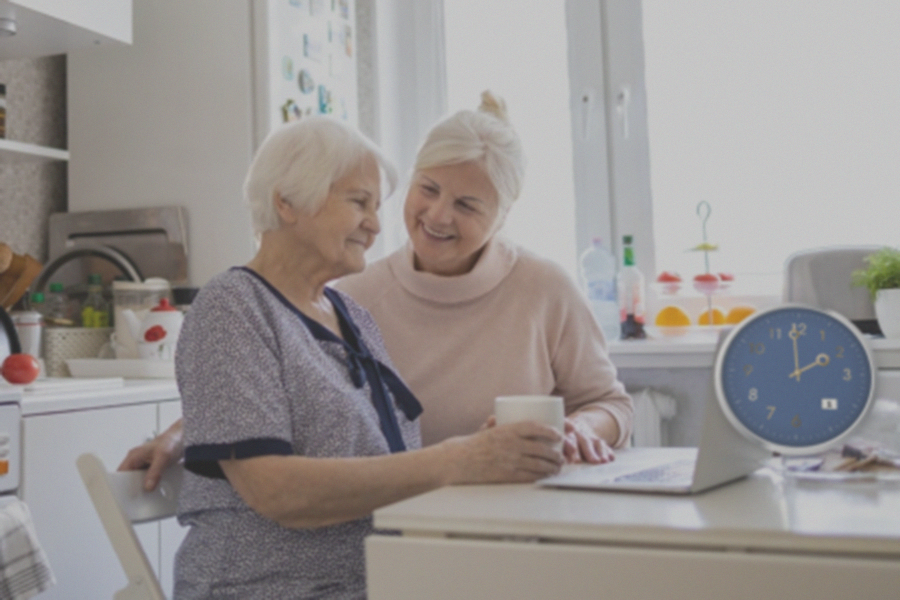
1:59
